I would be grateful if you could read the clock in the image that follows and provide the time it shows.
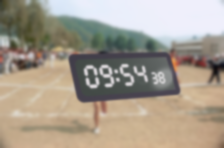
9:54:38
